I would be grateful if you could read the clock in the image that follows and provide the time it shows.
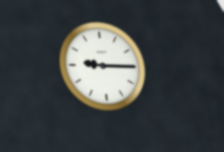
9:15
